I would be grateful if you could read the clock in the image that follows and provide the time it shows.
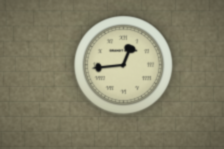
12:44
